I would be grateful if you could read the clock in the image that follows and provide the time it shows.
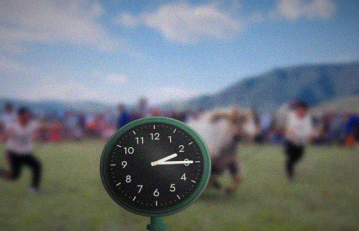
2:15
